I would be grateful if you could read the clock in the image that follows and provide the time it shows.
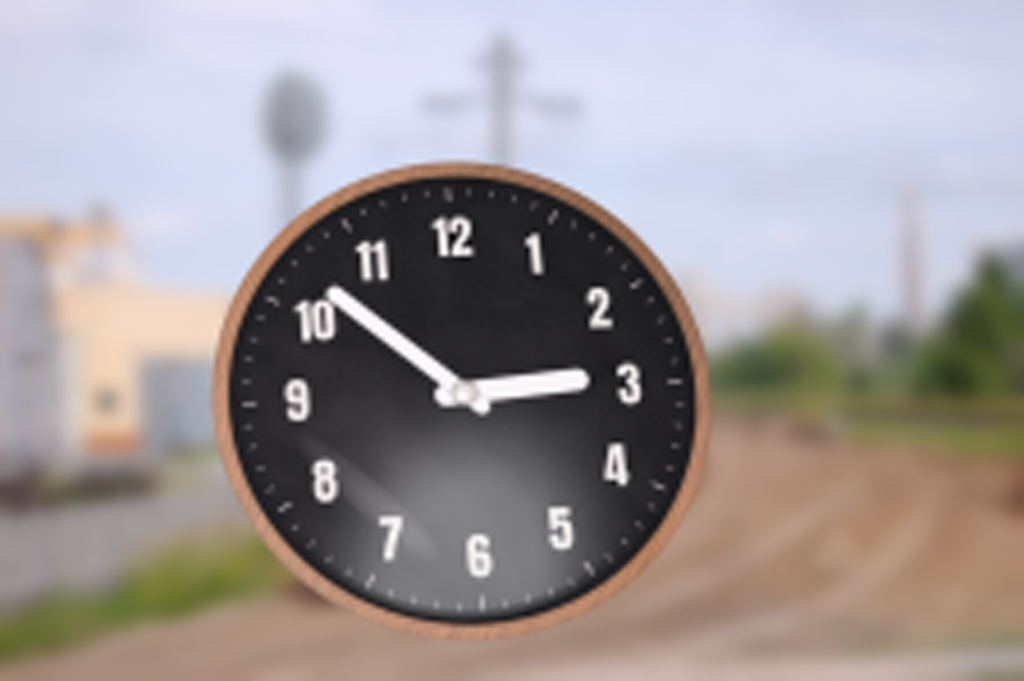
2:52
